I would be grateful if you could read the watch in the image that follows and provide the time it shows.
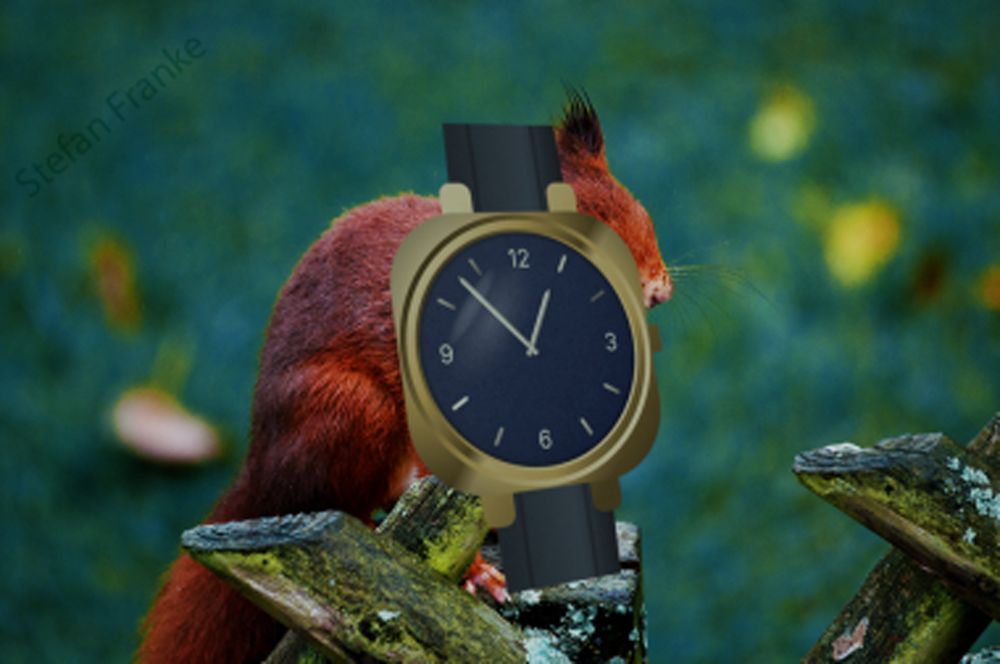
12:53
